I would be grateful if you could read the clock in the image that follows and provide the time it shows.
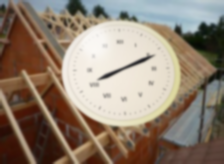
8:11
